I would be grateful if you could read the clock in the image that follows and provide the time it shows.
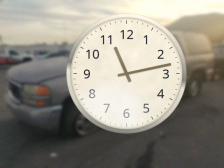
11:13
